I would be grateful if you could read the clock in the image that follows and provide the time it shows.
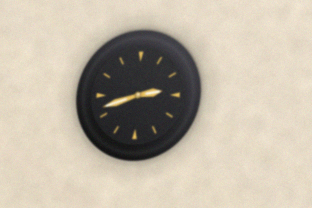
2:42
